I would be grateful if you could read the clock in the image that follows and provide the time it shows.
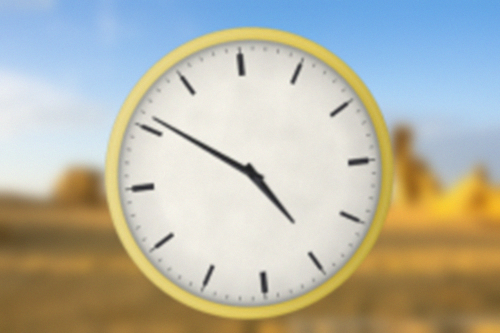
4:51
